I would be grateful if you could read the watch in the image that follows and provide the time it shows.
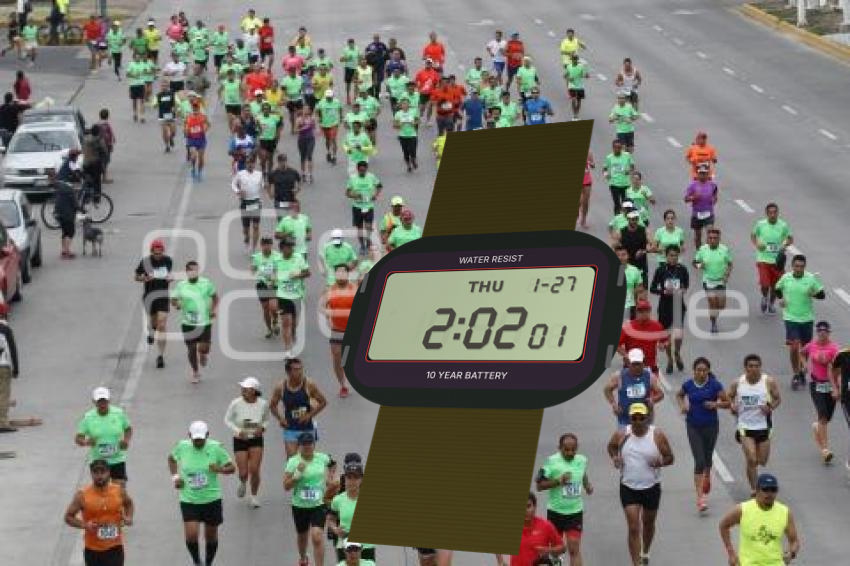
2:02:01
